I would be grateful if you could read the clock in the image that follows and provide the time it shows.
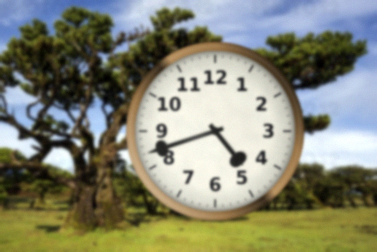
4:42
